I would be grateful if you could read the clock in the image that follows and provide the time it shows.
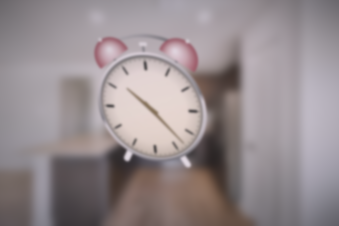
10:23
